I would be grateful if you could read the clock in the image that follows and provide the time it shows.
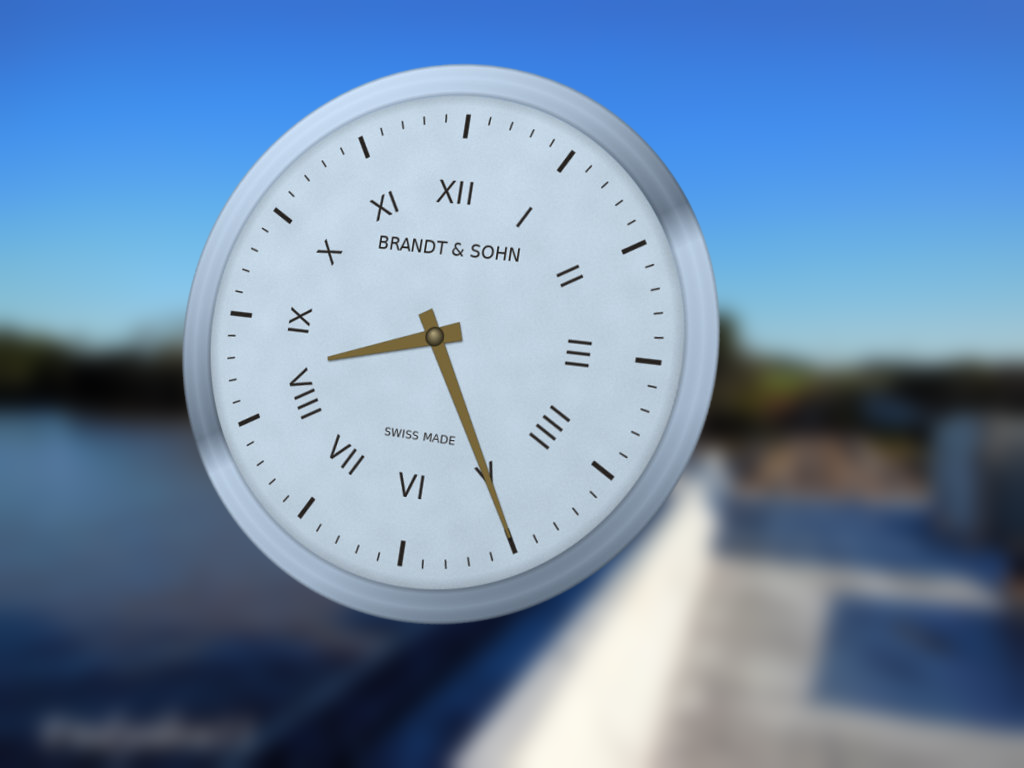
8:25
